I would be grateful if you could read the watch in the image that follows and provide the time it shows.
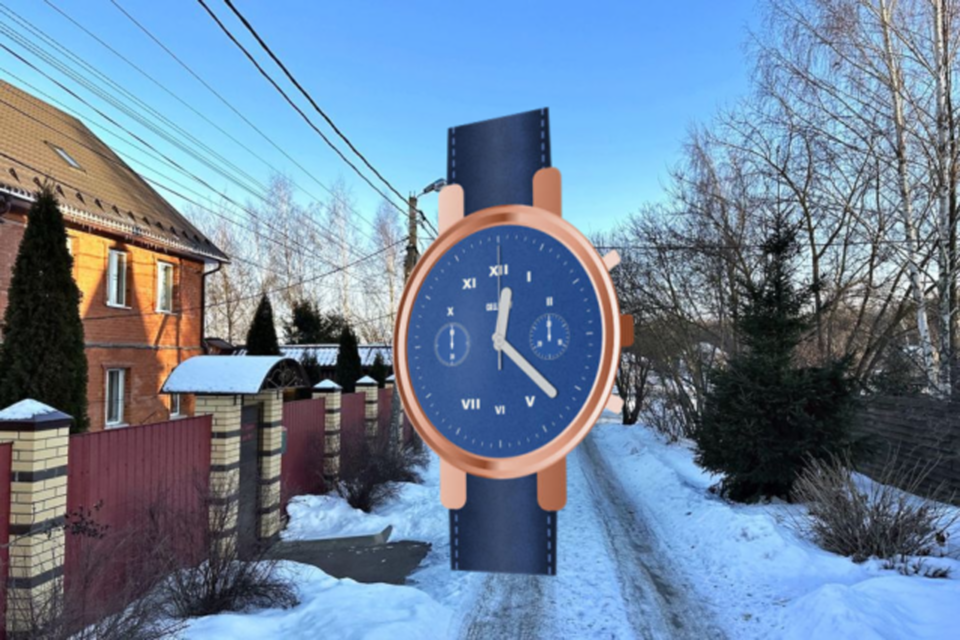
12:22
